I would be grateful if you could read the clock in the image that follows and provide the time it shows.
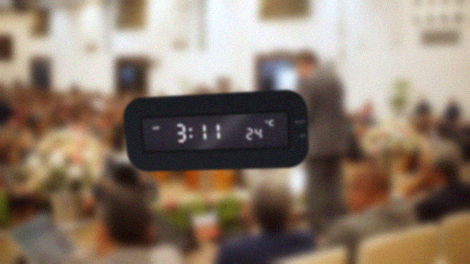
3:11
